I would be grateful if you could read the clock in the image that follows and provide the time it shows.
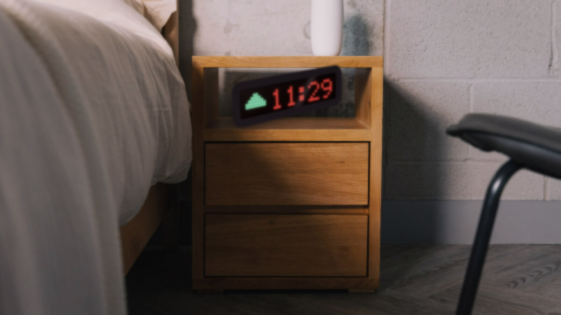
11:29
